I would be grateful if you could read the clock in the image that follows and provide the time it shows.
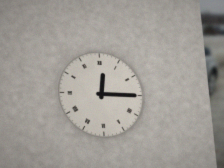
12:15
